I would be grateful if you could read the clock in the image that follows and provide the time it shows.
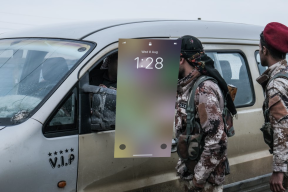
1:28
